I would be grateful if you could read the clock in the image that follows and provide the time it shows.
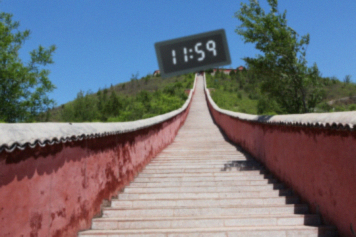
11:59
